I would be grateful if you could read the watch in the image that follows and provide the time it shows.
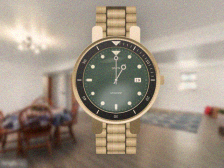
1:00
